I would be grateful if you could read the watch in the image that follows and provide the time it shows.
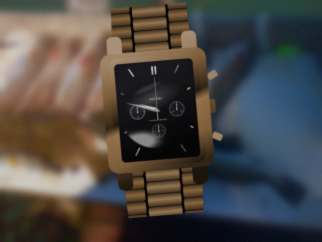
9:48
